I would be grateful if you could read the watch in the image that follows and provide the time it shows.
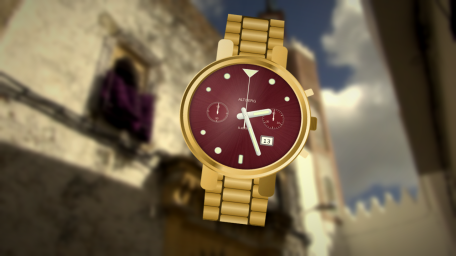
2:26
